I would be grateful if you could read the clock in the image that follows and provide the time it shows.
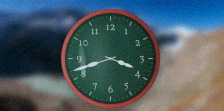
3:42
